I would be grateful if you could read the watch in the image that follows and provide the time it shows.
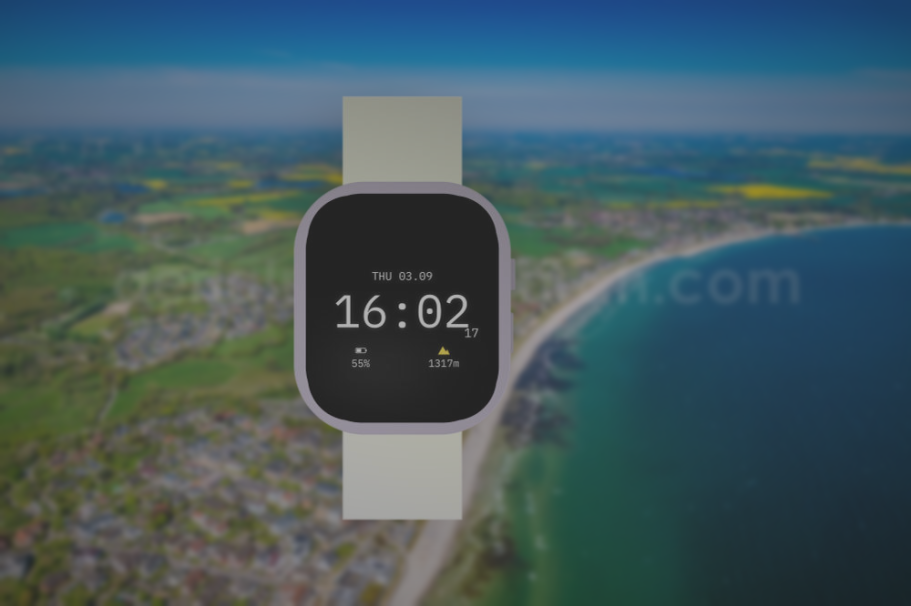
16:02:17
